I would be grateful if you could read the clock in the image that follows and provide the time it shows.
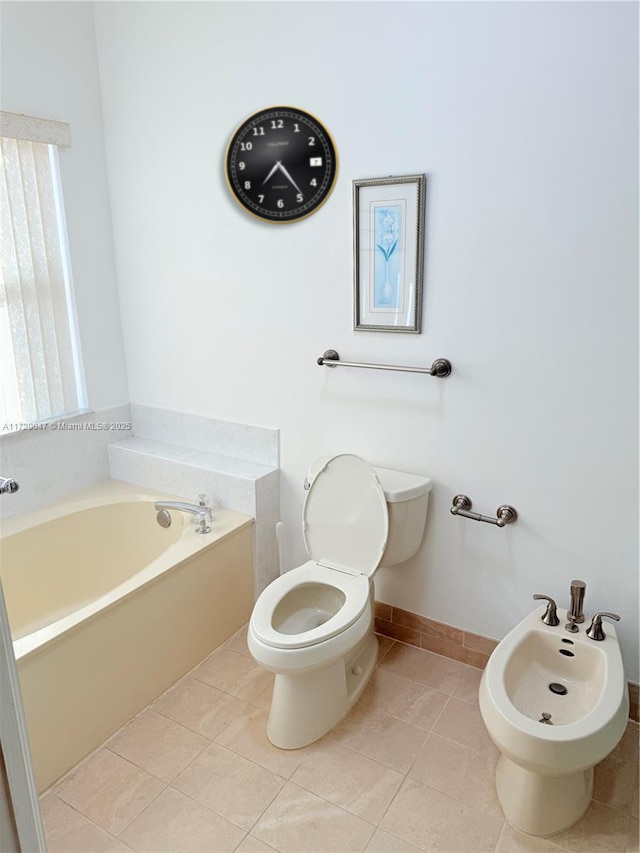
7:24
